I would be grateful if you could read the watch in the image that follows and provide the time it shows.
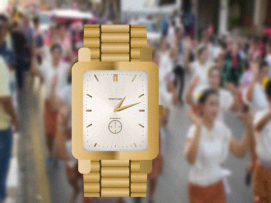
1:12
